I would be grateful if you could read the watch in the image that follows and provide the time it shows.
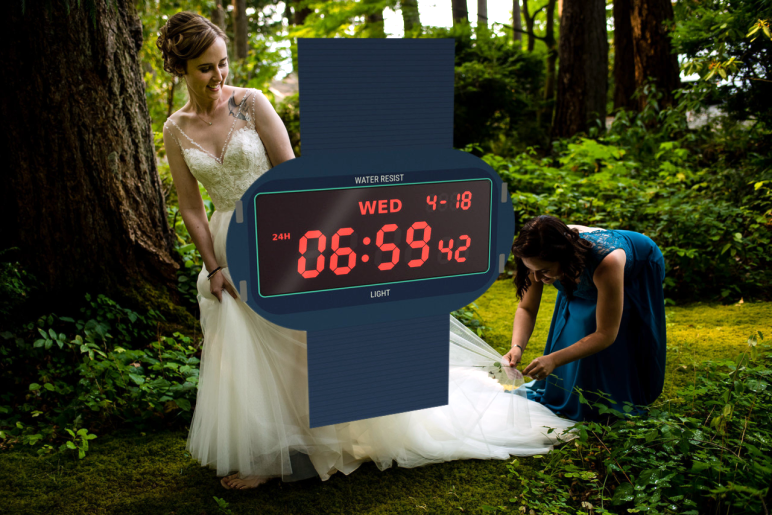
6:59:42
